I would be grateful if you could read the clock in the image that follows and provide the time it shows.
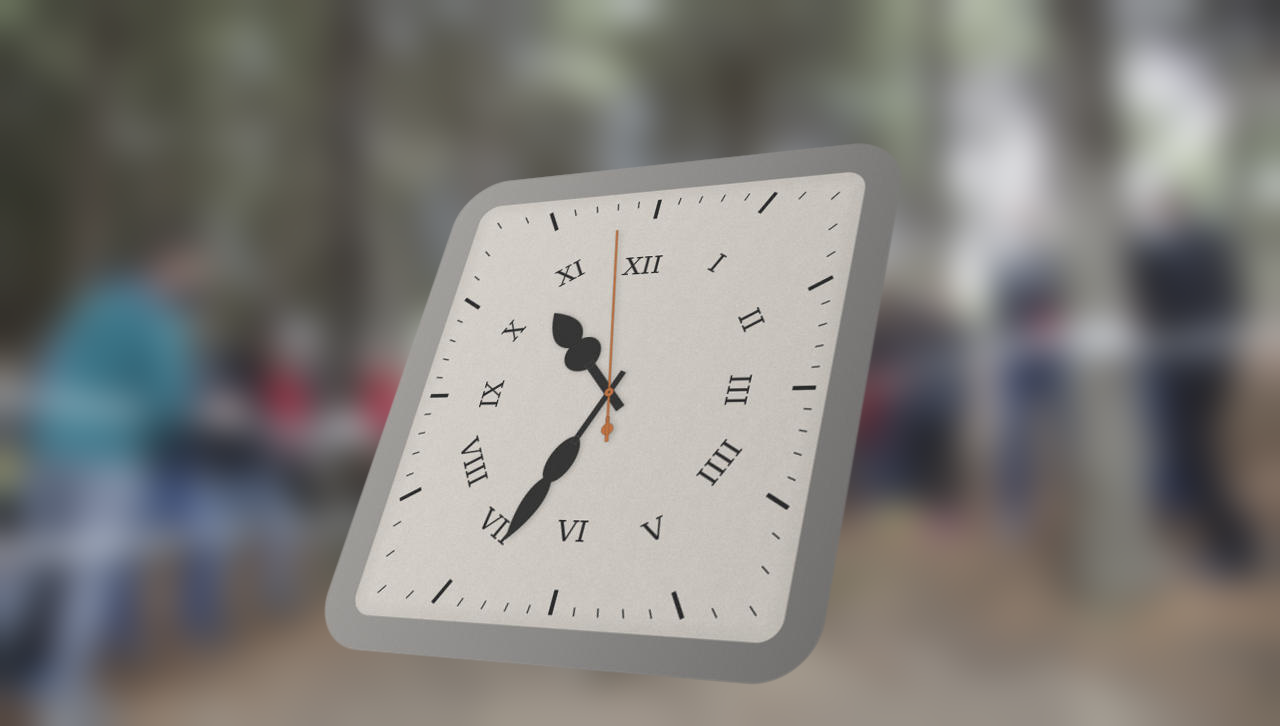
10:33:58
